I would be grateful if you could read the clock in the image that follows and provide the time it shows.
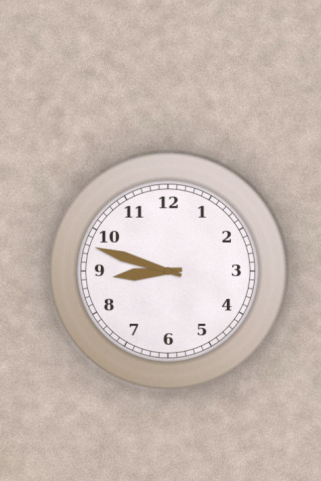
8:48
